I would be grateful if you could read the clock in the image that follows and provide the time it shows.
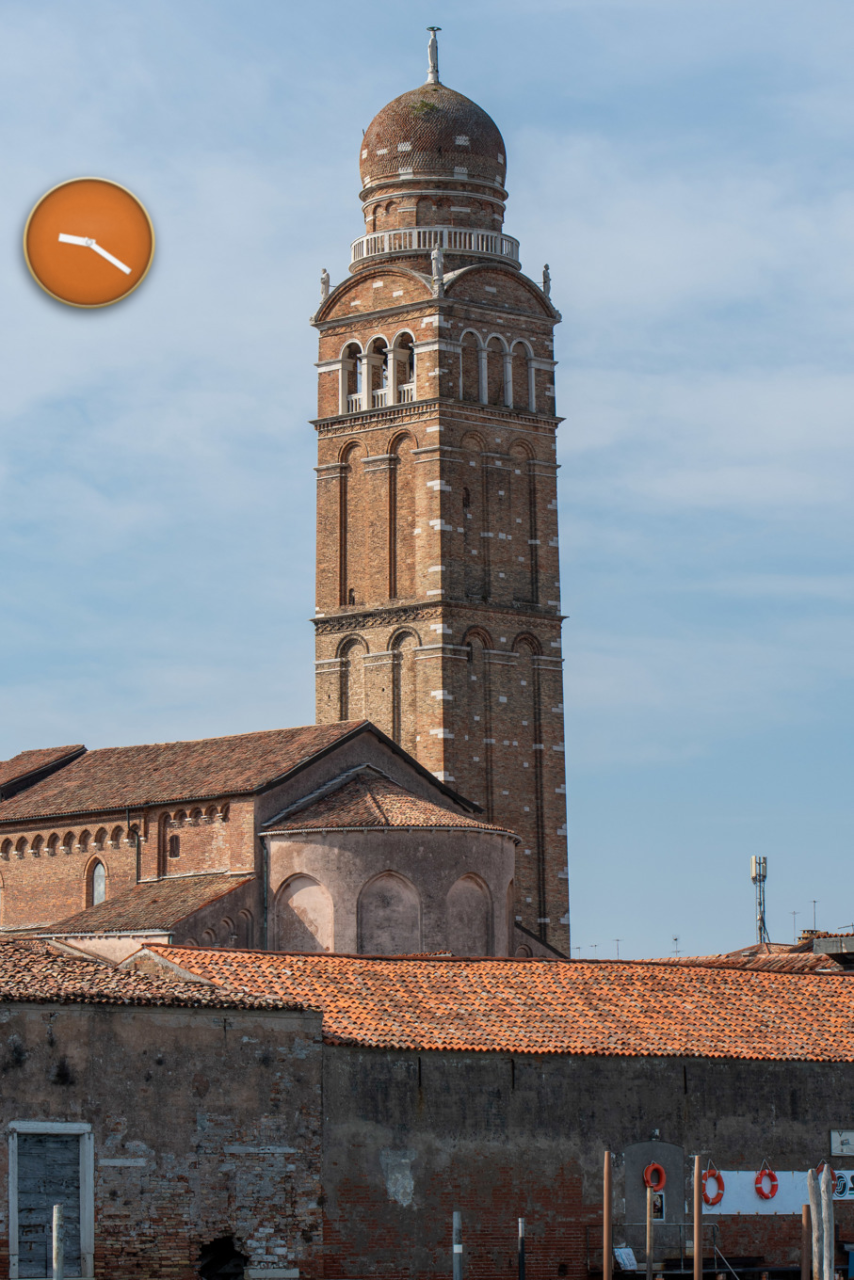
9:21
